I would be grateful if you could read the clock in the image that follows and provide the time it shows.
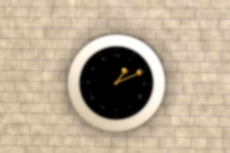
1:11
